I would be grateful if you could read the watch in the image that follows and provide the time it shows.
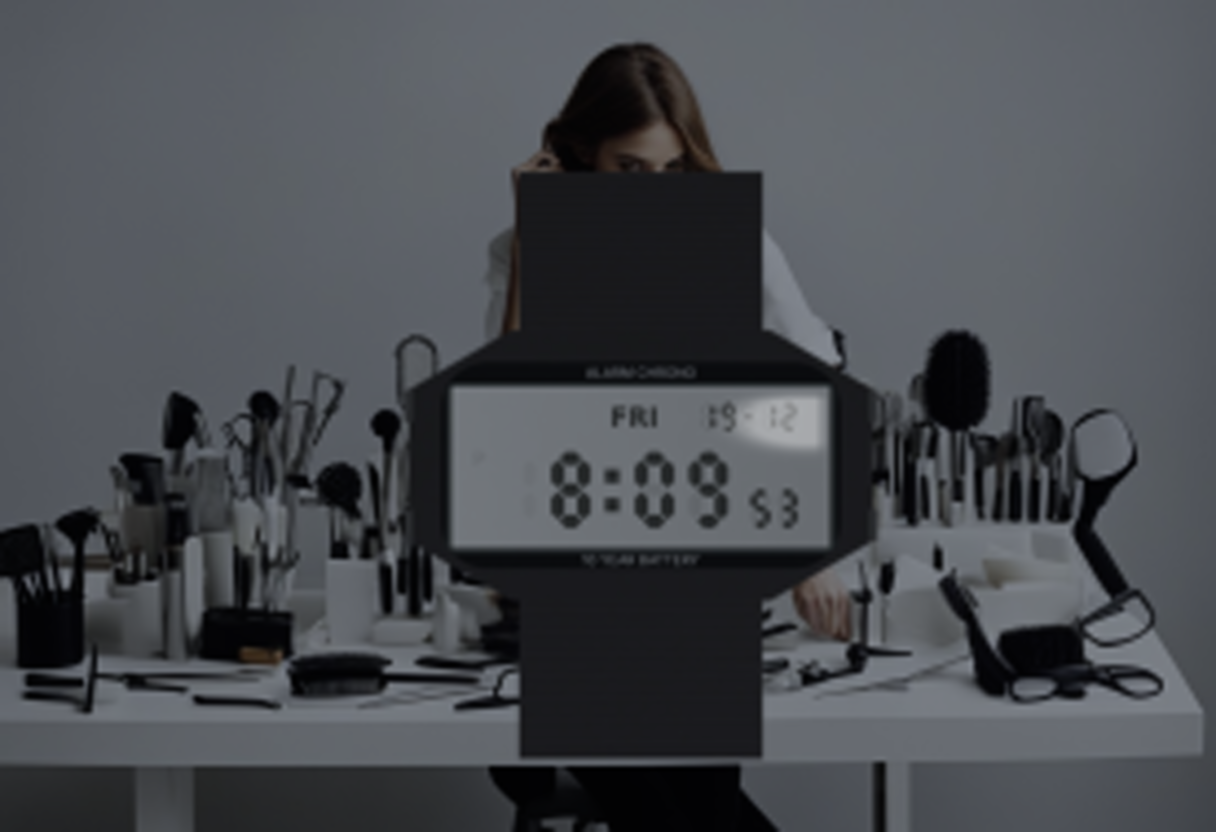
8:09:53
